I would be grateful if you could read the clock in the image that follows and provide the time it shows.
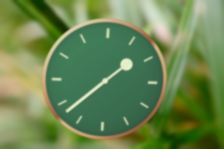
1:38
